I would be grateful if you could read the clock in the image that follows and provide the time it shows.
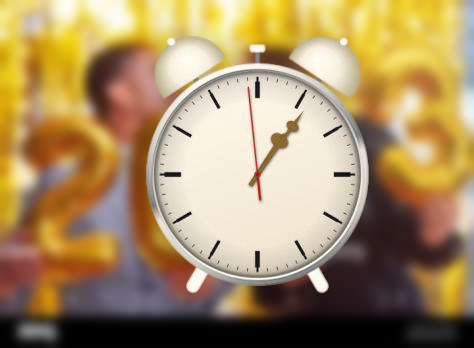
1:05:59
